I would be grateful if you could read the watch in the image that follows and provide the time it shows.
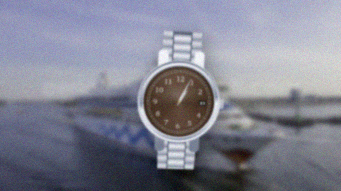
1:04
